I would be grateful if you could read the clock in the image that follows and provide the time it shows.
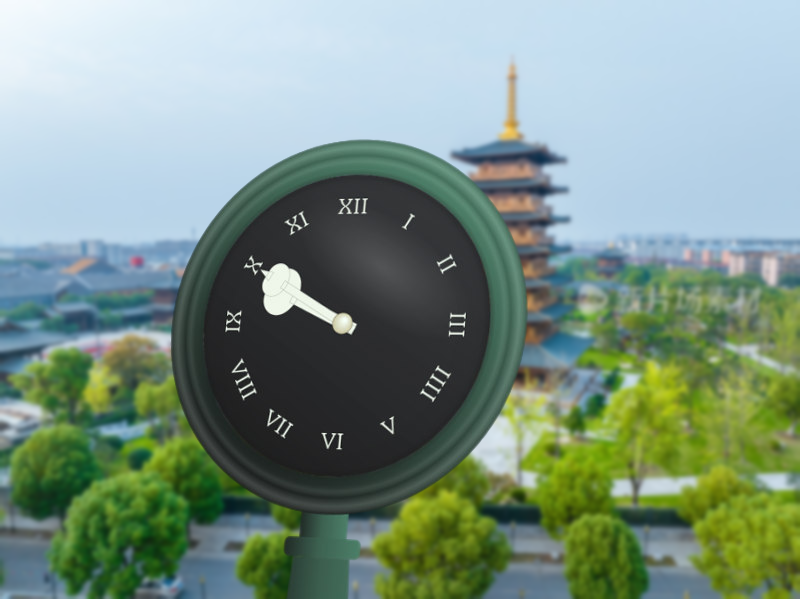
9:50
